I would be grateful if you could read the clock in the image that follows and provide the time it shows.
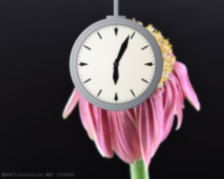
6:04
